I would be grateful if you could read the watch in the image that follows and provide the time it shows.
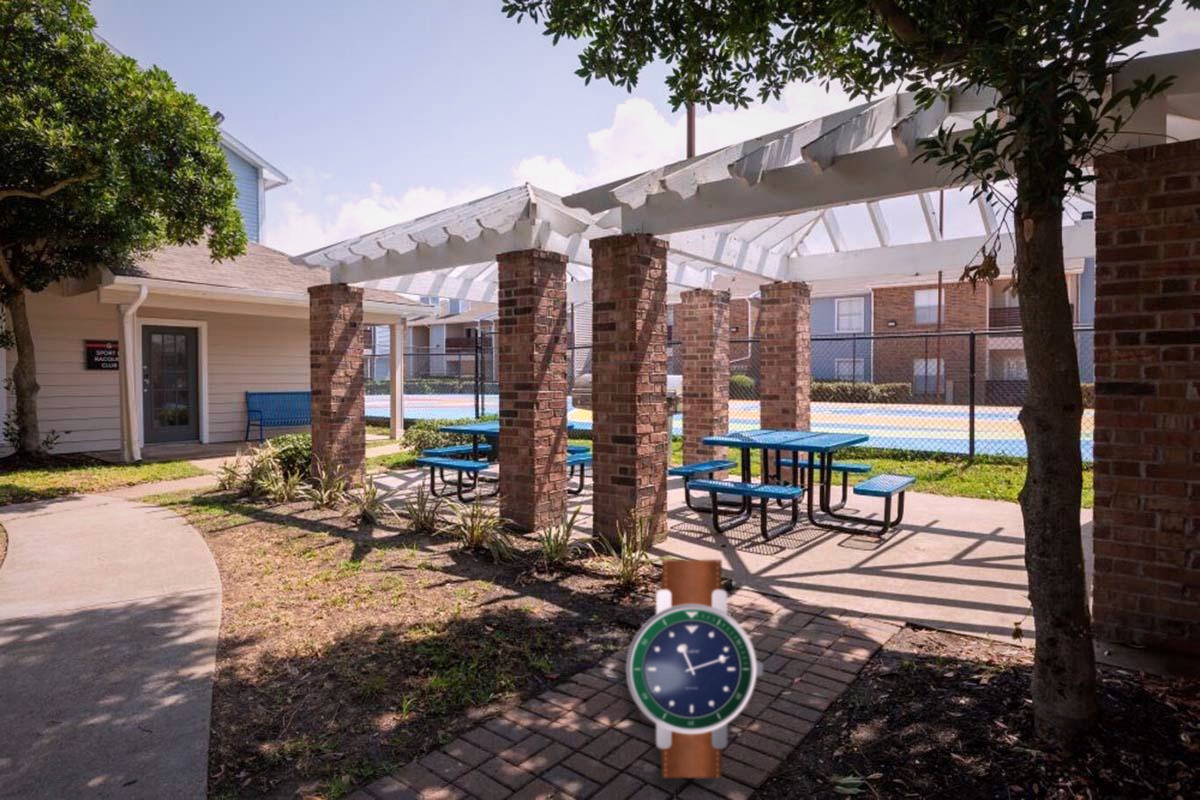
11:12
